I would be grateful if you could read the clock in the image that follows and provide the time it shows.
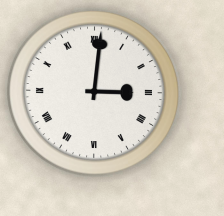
3:01
